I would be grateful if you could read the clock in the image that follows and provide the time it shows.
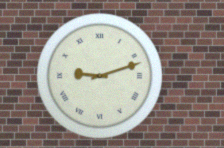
9:12
